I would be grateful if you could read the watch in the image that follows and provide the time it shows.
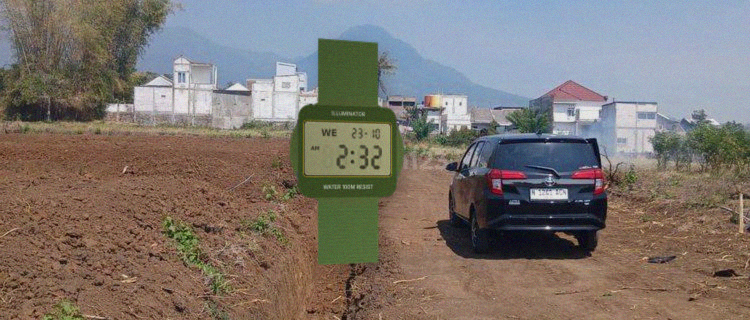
2:32
